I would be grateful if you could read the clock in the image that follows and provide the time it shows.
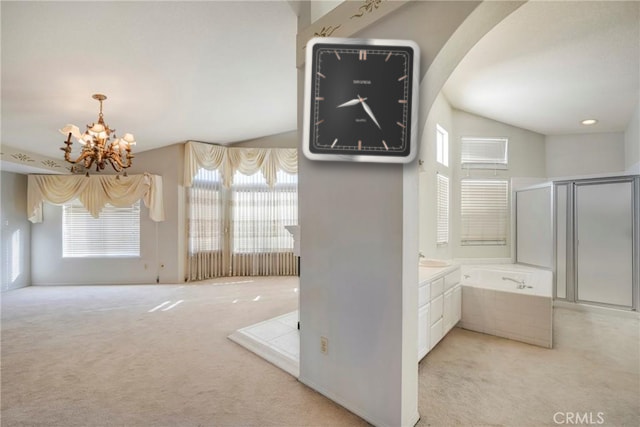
8:24
